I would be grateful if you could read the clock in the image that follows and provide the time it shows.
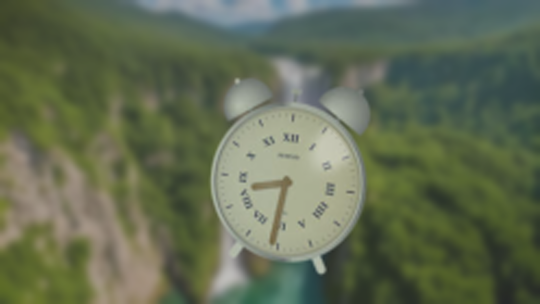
8:31
